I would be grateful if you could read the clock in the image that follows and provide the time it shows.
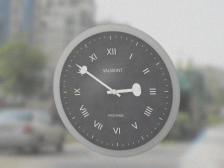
2:51
